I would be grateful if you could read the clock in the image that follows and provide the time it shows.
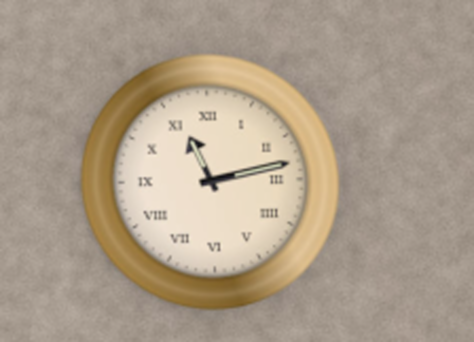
11:13
